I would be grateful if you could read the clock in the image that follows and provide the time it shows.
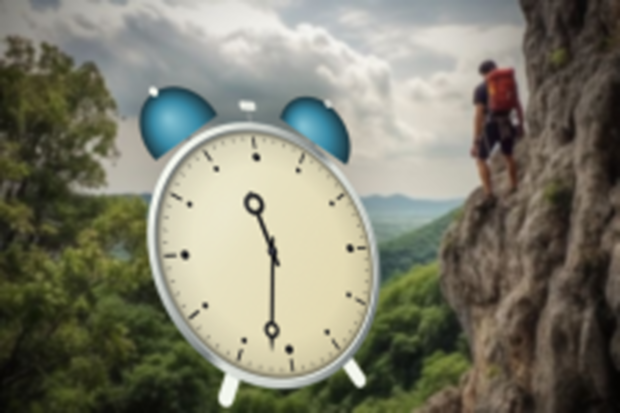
11:32
